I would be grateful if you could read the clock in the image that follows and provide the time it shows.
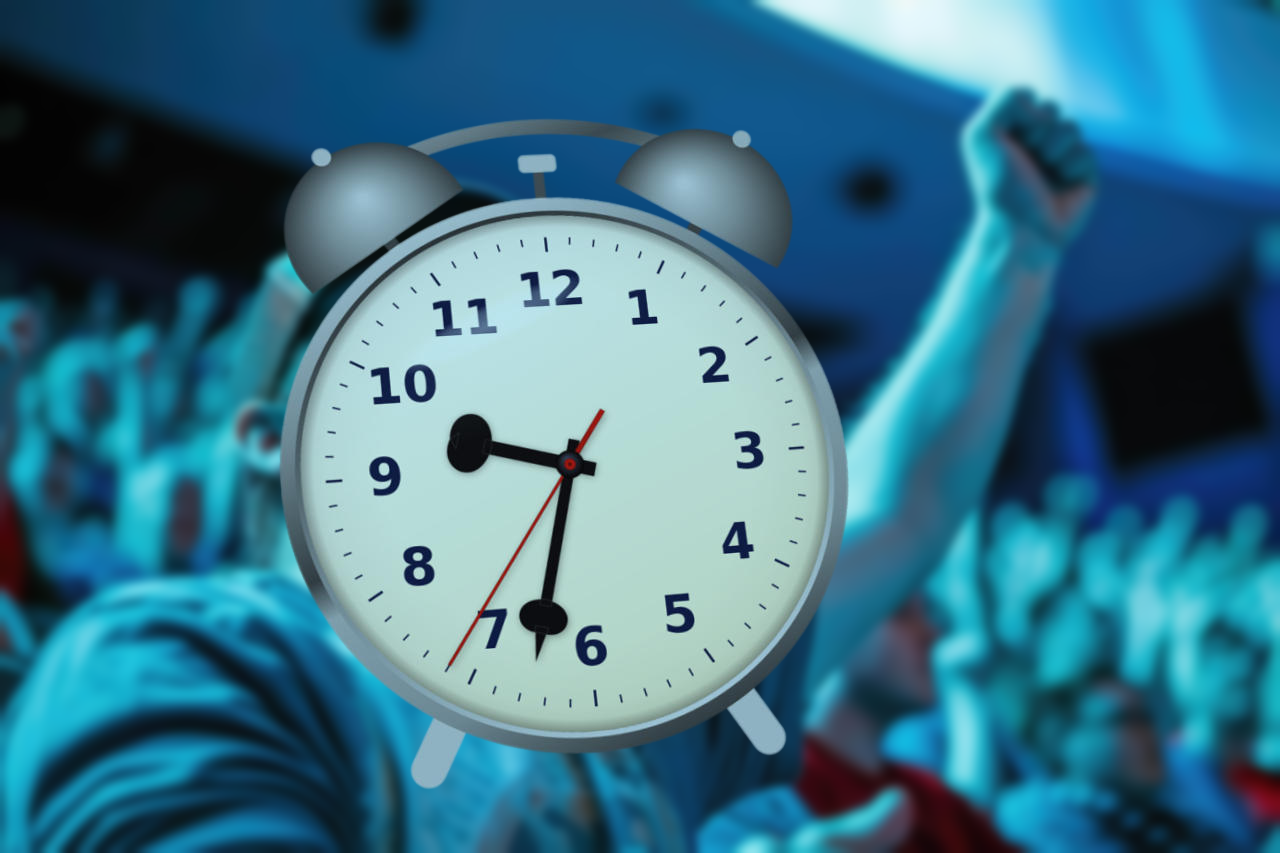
9:32:36
